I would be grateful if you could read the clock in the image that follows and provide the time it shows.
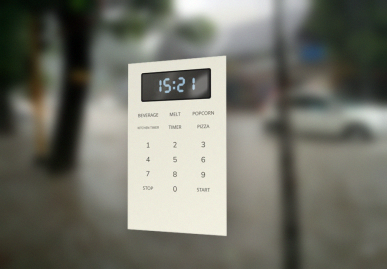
15:21
